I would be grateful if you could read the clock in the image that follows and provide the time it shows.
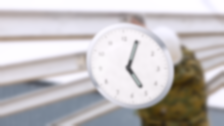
5:04
